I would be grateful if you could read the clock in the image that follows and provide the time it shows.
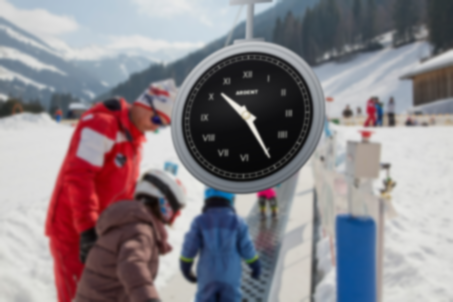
10:25
